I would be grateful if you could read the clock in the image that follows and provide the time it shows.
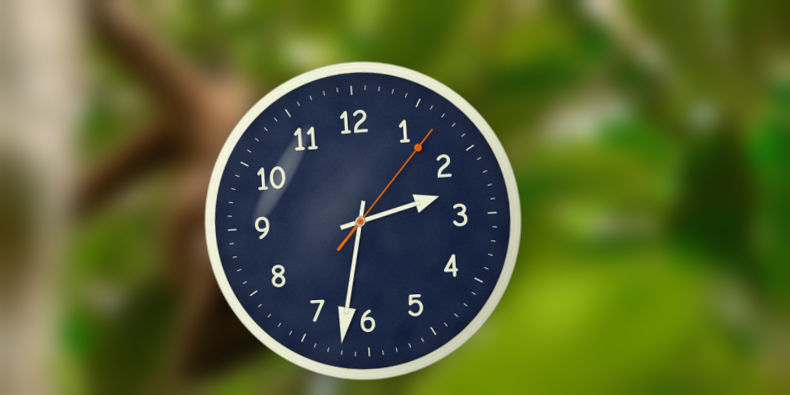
2:32:07
